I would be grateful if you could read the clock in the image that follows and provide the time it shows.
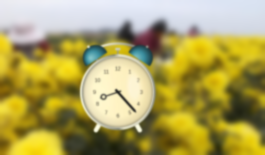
8:23
